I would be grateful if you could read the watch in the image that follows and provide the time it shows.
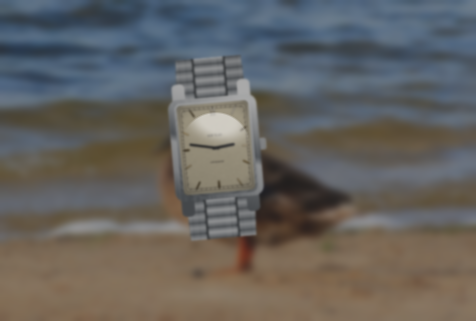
2:47
